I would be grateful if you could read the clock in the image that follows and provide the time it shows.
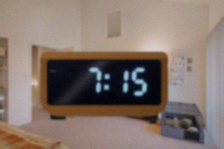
7:15
